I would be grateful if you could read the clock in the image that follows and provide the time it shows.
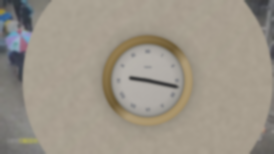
9:17
